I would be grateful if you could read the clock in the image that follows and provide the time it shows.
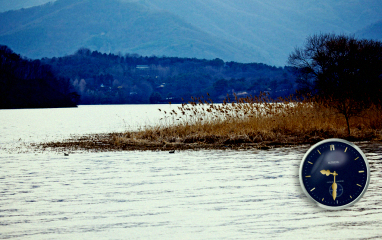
9:31
